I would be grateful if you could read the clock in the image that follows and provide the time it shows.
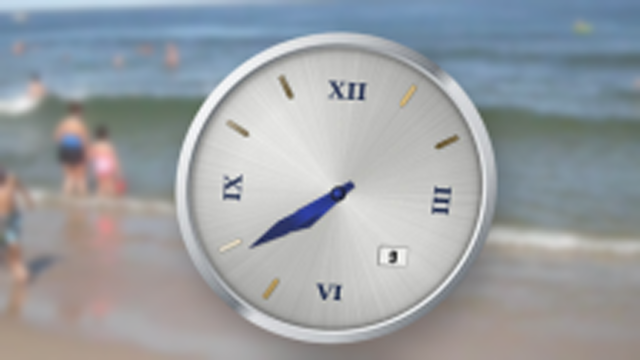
7:39
